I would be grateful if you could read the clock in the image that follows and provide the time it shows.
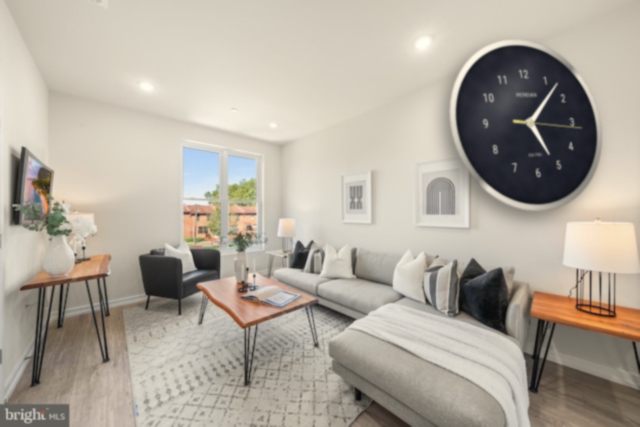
5:07:16
